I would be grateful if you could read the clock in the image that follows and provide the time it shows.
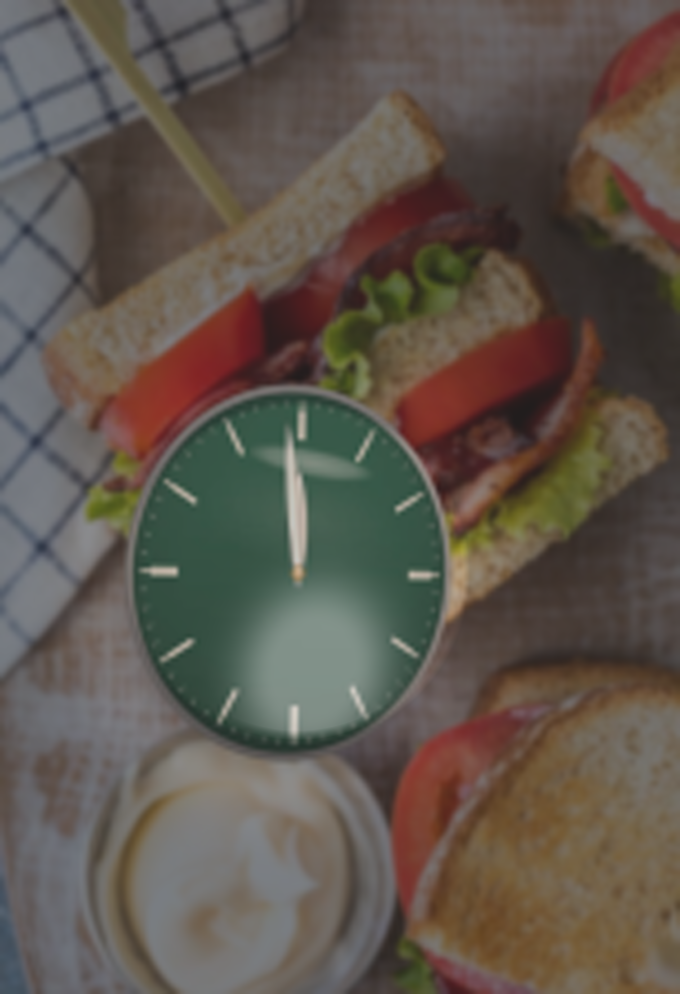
11:59
